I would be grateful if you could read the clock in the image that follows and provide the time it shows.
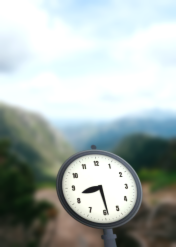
8:29
